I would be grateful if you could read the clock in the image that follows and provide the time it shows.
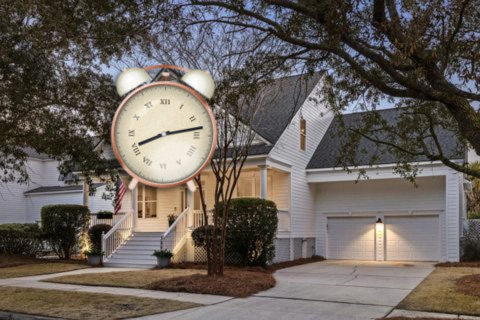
8:13
